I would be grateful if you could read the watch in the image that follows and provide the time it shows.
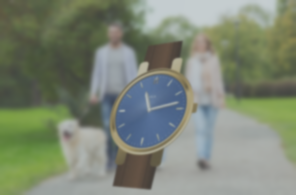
11:13
